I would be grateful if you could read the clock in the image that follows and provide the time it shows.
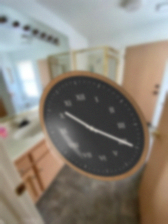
10:20
